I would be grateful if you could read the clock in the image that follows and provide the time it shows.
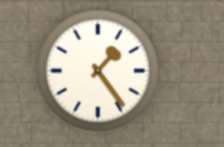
1:24
